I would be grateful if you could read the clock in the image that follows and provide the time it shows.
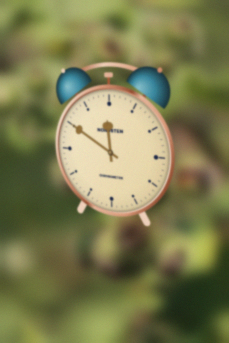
11:50
